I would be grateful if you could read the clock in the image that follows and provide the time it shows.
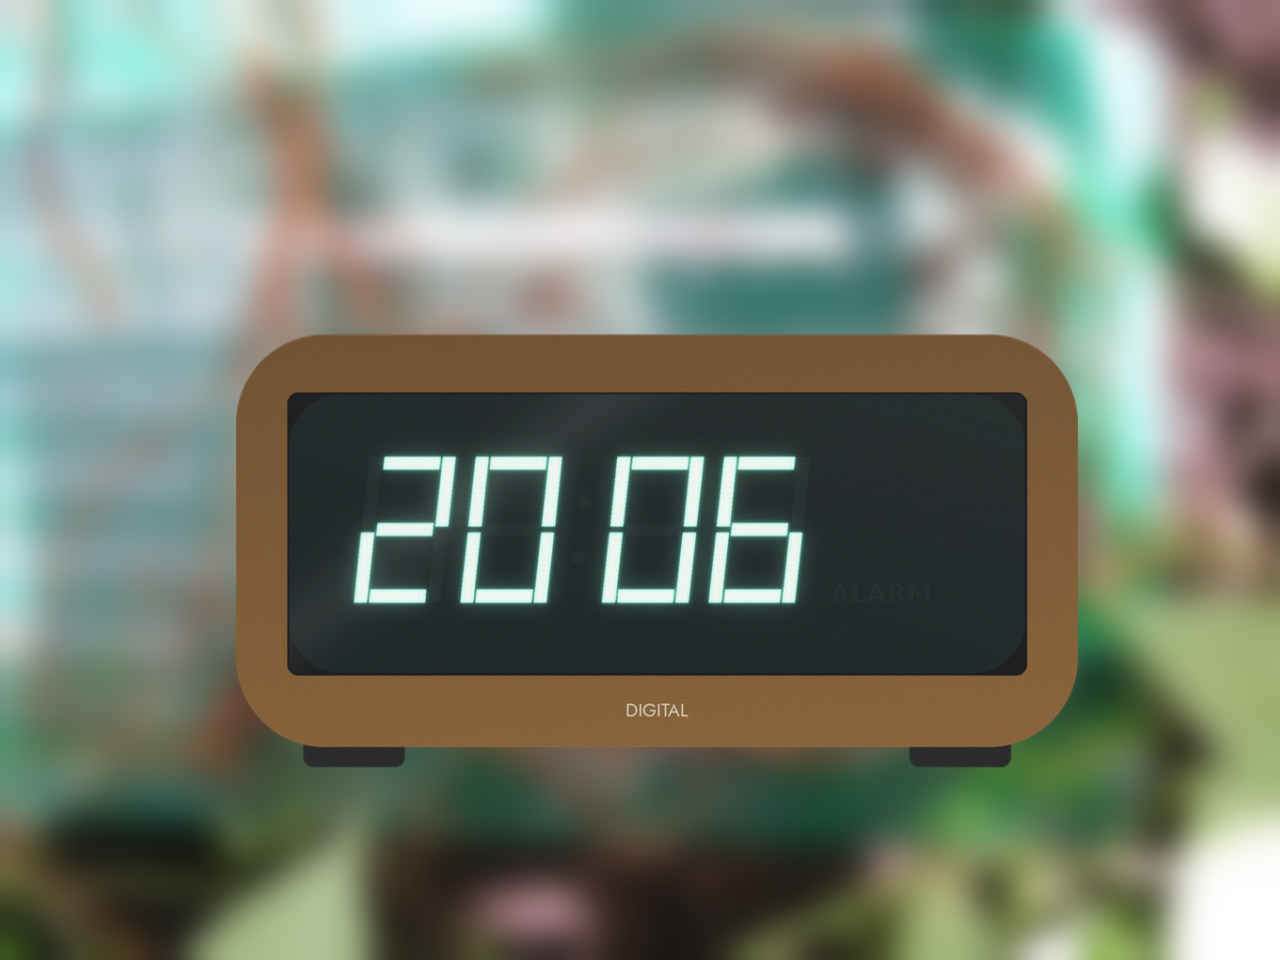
20:06
